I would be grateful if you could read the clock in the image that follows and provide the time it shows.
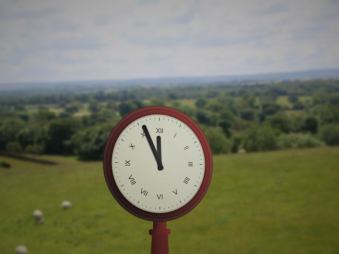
11:56
